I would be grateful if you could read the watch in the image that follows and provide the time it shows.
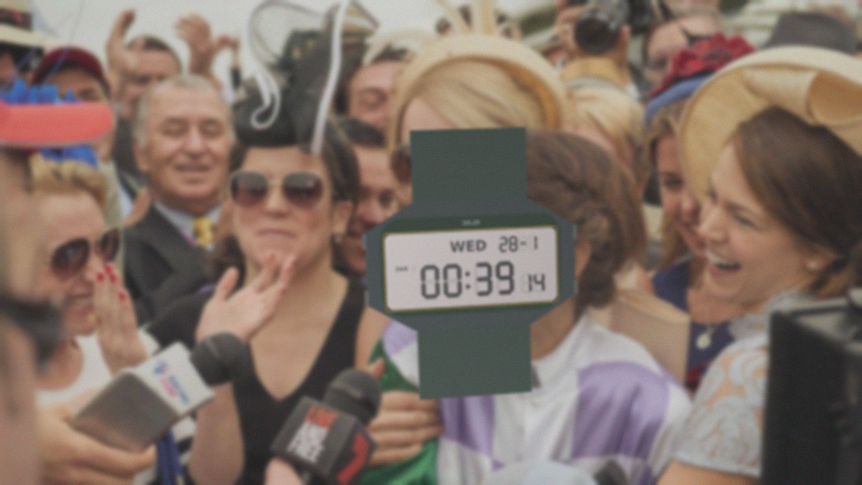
0:39:14
